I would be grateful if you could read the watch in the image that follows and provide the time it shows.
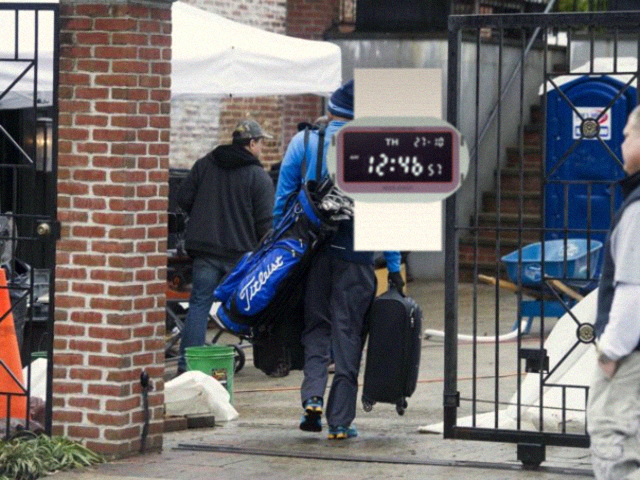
12:46:57
